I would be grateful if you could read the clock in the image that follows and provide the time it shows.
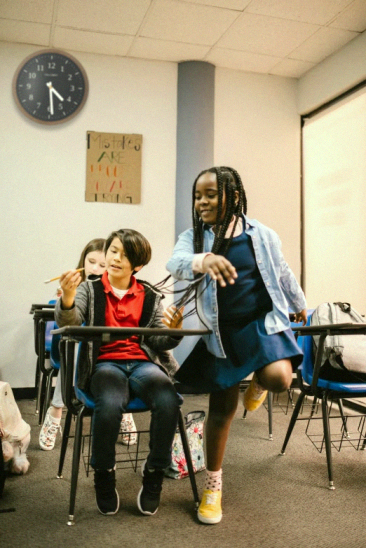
4:29
